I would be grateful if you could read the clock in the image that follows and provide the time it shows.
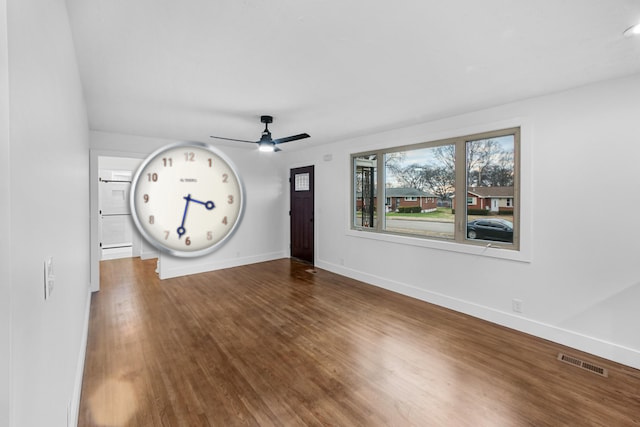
3:32
